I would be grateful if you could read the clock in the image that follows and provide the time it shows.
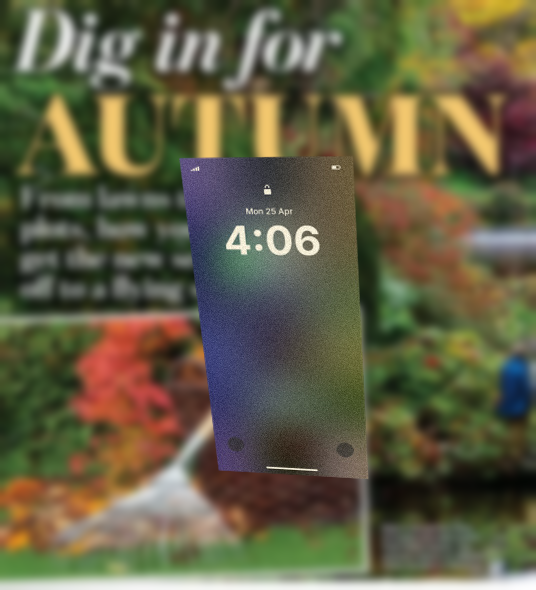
4:06
